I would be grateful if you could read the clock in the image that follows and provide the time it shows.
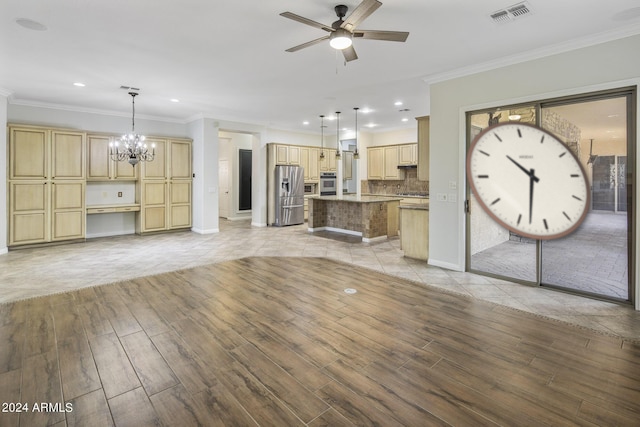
10:33
